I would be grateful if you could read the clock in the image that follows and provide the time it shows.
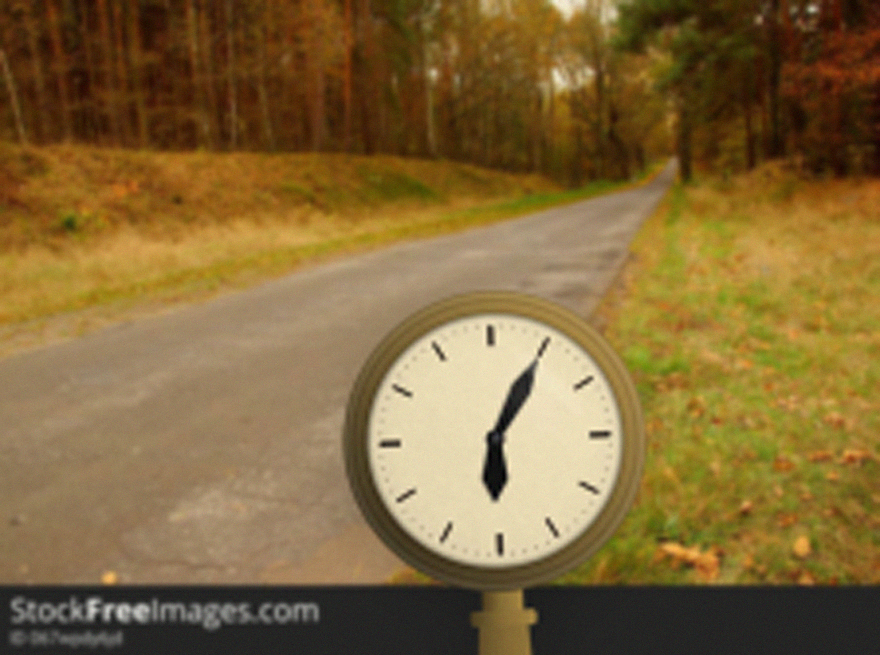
6:05
